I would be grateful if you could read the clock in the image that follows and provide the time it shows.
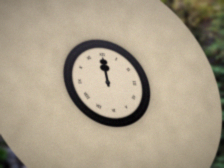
12:00
